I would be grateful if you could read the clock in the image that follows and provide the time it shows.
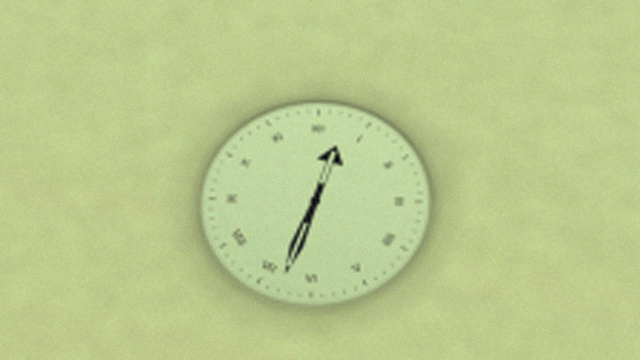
12:33
